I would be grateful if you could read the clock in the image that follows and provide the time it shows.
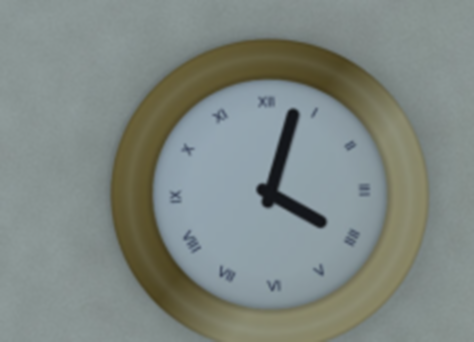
4:03
